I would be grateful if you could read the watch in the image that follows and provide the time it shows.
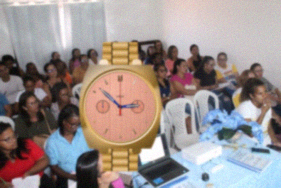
2:52
